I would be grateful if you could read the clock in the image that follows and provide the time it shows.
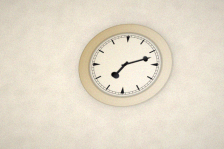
7:12
